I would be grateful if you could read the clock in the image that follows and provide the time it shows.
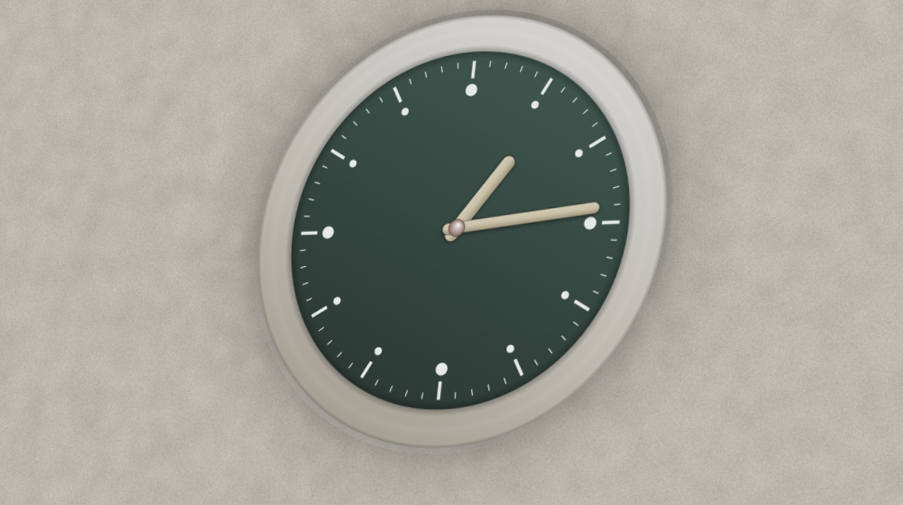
1:14
